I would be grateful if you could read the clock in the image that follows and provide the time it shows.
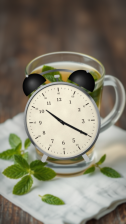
10:20
